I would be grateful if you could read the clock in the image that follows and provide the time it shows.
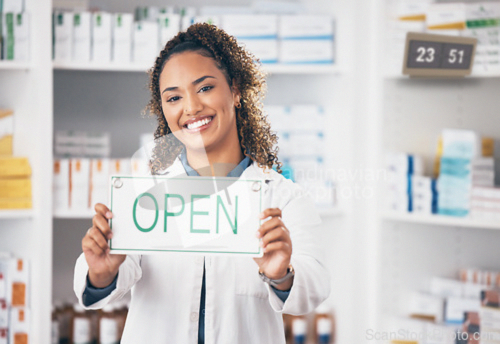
23:51
